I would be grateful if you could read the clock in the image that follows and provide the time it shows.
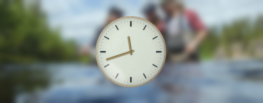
11:42
